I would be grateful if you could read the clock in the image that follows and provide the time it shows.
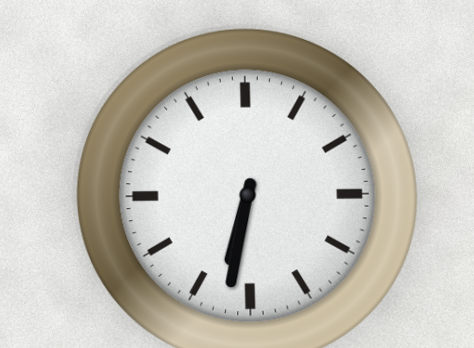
6:32
